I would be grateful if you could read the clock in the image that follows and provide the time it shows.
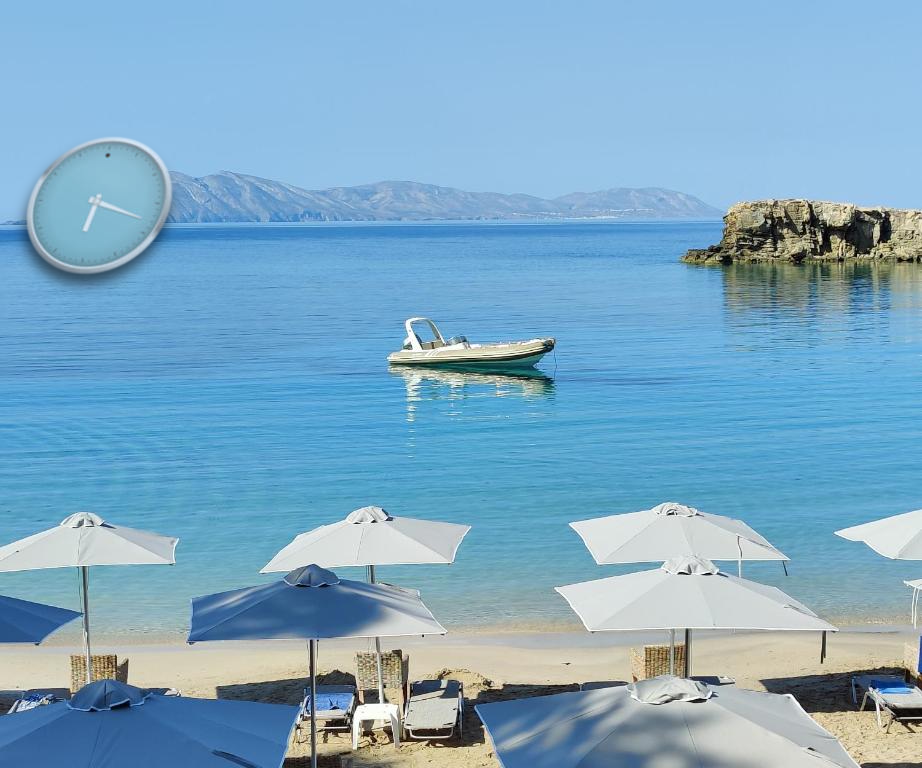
6:18
